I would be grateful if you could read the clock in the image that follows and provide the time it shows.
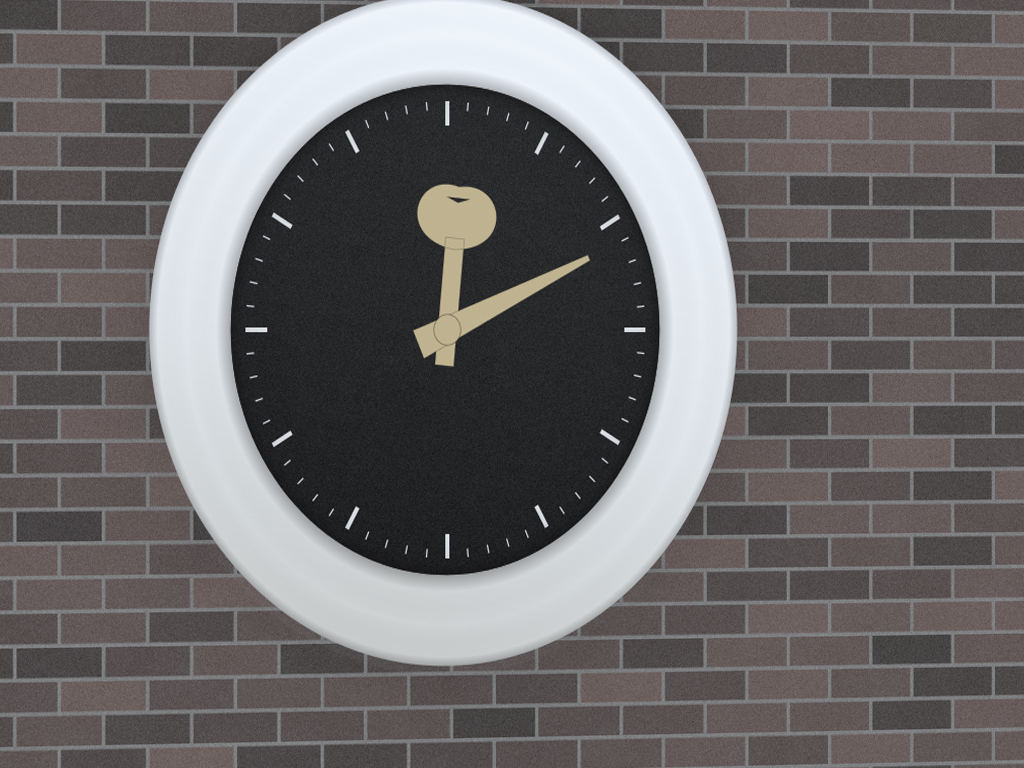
12:11
